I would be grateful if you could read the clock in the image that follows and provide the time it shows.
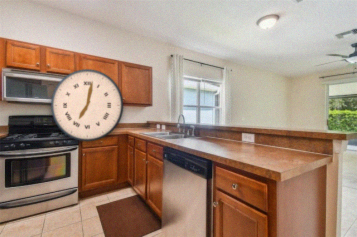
7:02
